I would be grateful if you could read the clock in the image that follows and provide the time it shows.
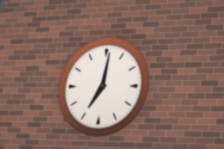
7:01
